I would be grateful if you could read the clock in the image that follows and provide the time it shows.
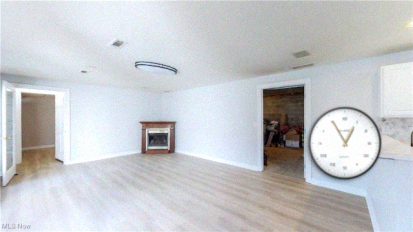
12:55
